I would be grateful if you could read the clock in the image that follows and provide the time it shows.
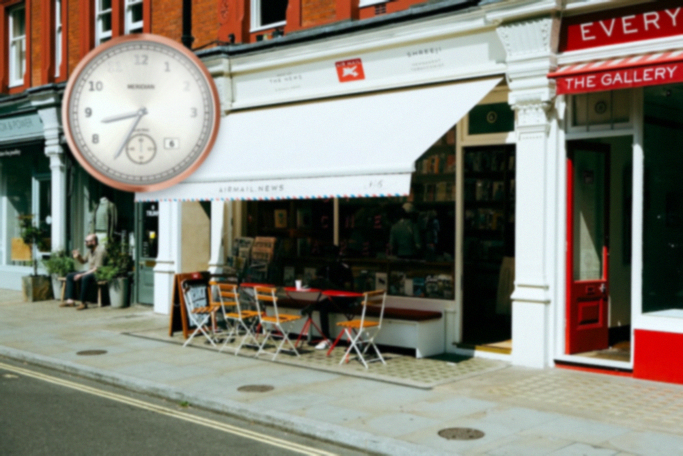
8:35
